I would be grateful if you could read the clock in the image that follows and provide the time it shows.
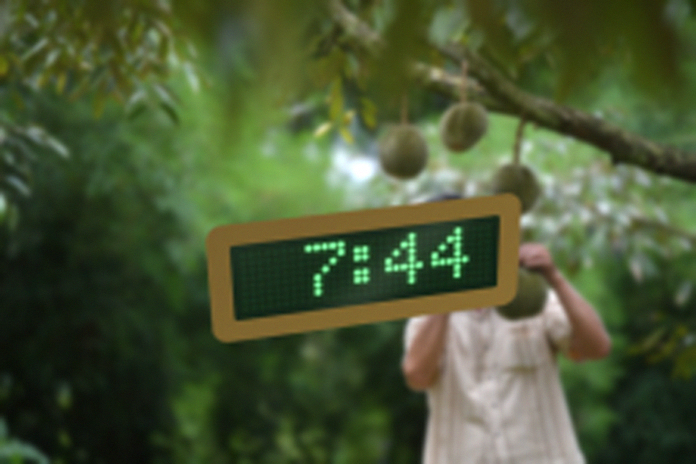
7:44
